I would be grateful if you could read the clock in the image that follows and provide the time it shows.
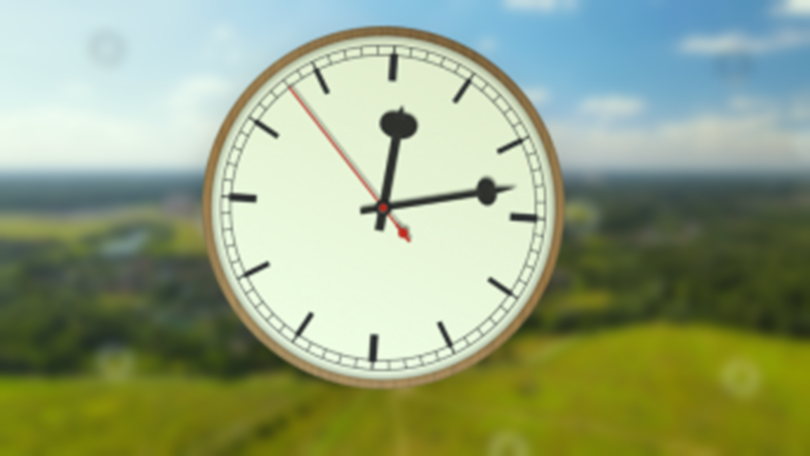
12:12:53
